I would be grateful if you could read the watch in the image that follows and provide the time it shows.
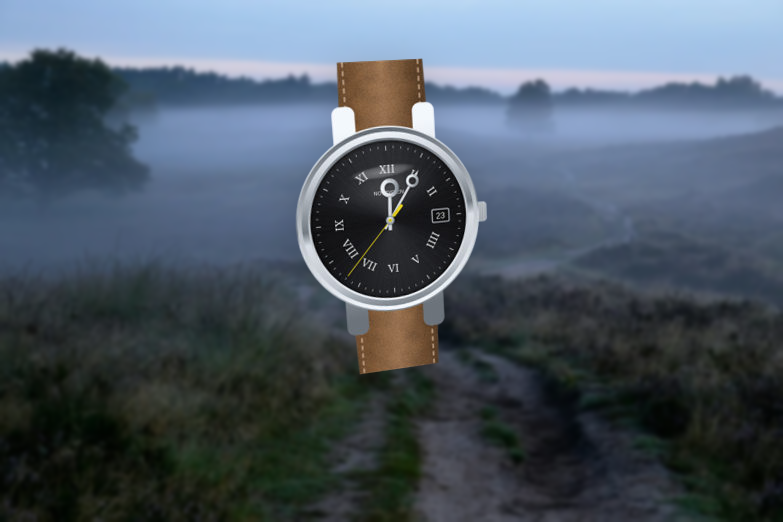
12:05:37
